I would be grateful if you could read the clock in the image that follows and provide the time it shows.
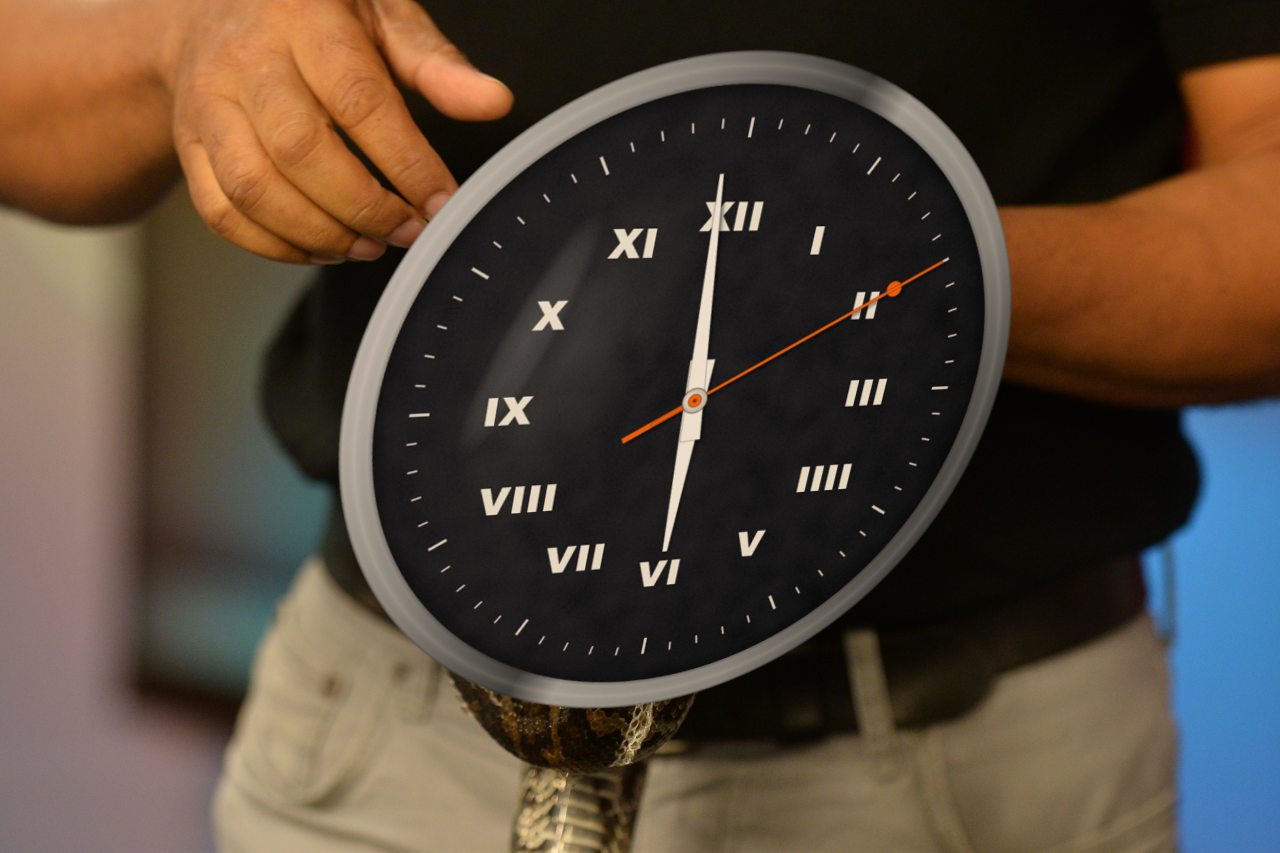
5:59:10
